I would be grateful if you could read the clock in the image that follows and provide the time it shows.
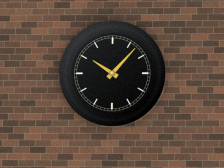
10:07
